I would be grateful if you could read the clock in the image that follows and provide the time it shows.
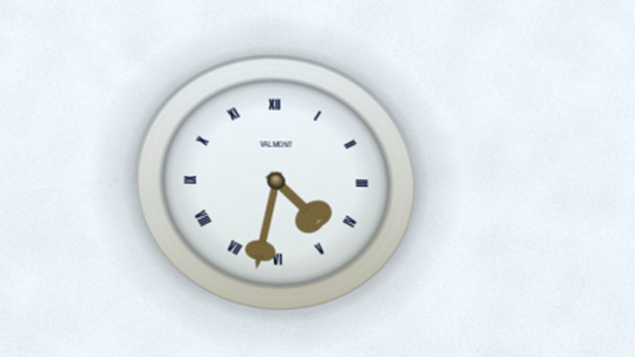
4:32
